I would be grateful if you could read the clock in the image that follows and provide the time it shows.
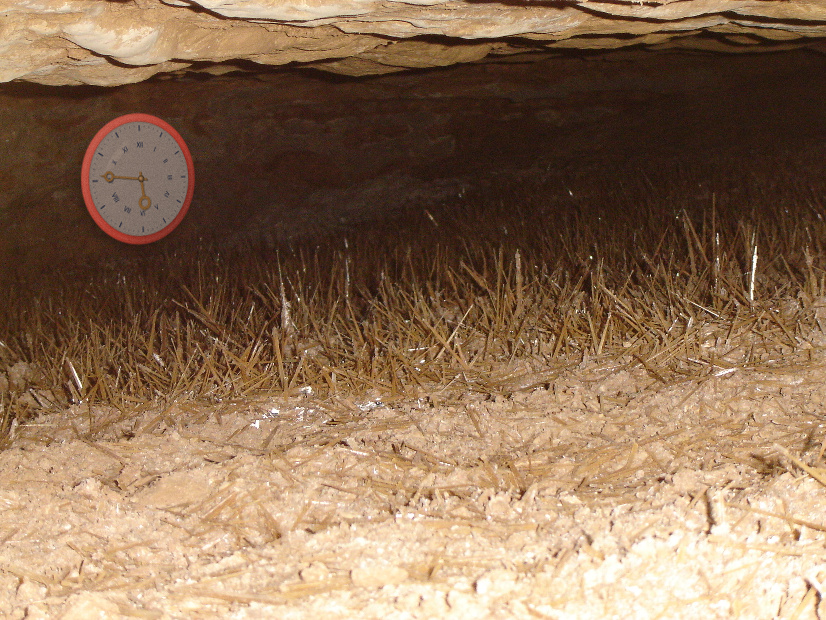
5:46
